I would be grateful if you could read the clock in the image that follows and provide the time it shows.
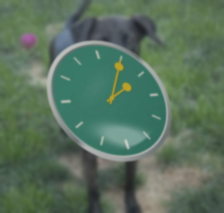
2:05
